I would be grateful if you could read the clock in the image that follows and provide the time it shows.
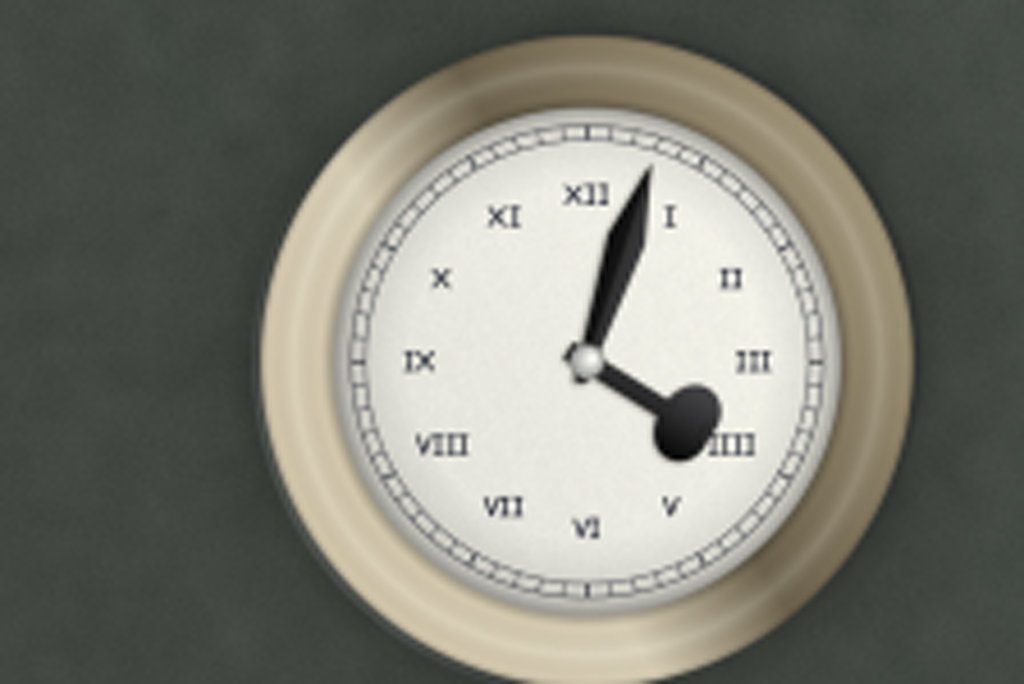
4:03
